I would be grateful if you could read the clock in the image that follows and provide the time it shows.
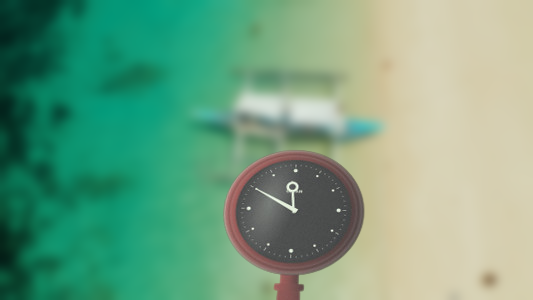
11:50
